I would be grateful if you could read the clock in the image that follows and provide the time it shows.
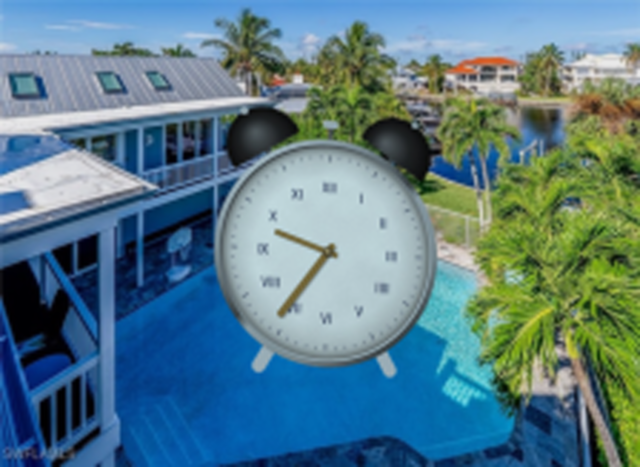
9:36
